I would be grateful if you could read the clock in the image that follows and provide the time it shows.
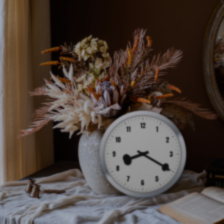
8:20
